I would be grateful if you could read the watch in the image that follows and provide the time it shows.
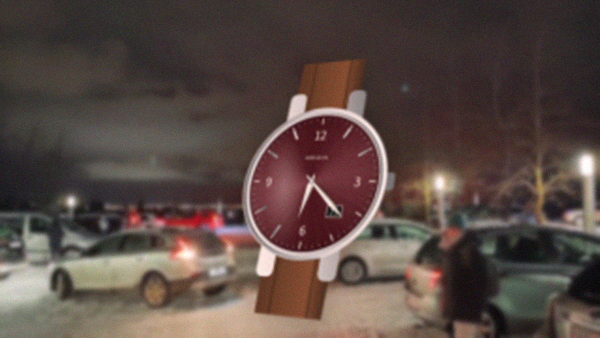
6:22
